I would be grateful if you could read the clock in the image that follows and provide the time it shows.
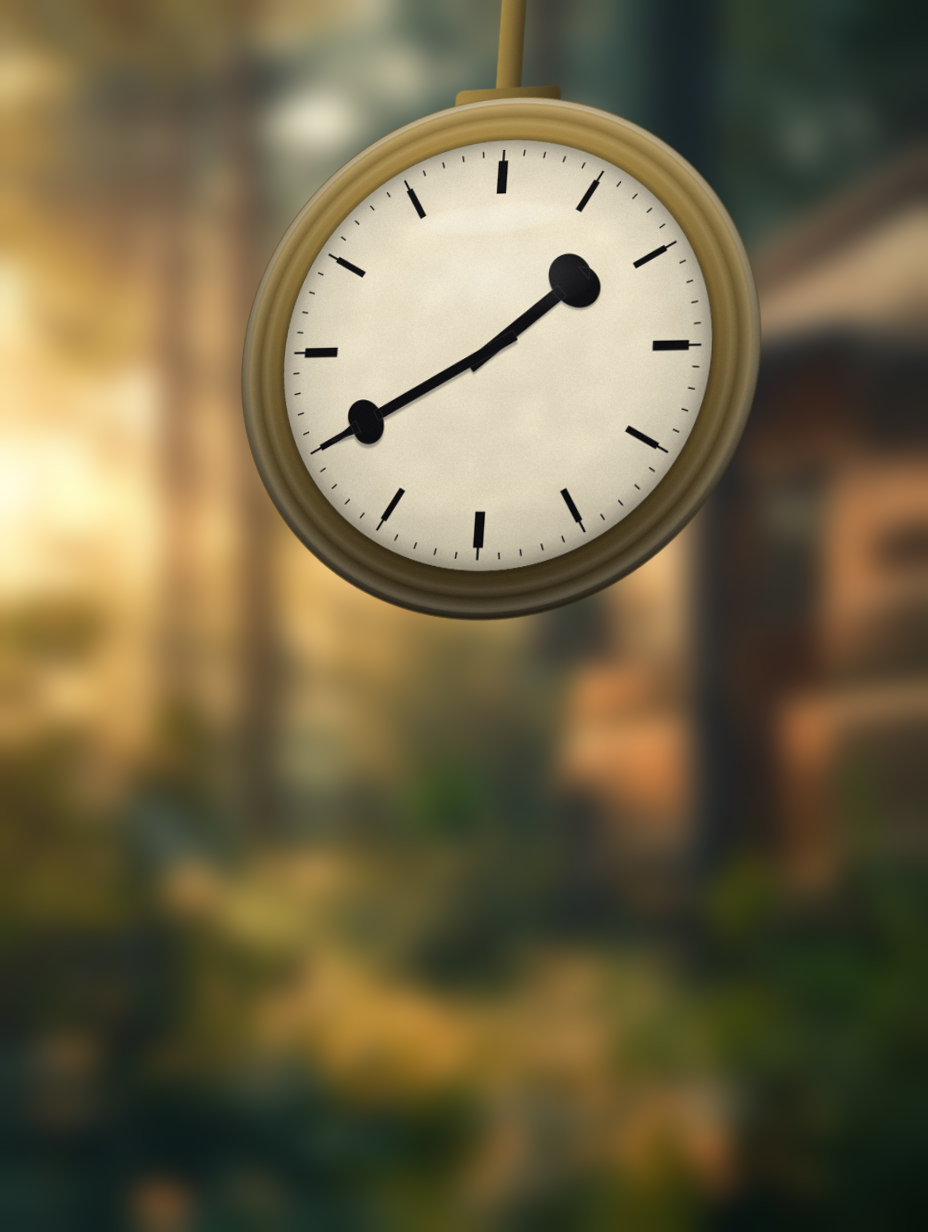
1:40
